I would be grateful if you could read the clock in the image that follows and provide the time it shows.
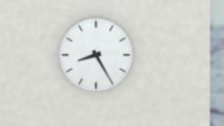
8:25
